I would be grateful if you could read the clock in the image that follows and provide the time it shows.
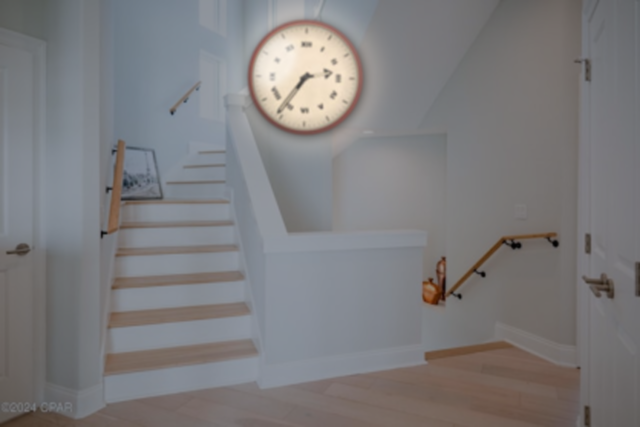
2:36
